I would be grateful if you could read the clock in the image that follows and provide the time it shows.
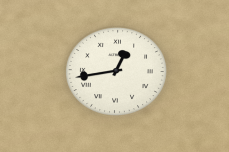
12:43
